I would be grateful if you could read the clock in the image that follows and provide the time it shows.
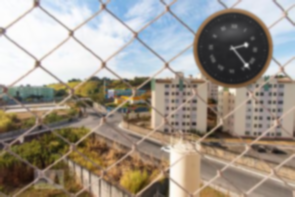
2:23
